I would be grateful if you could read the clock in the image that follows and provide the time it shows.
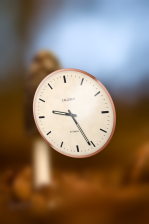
9:26
